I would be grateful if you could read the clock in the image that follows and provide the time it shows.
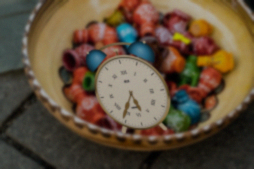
5:36
